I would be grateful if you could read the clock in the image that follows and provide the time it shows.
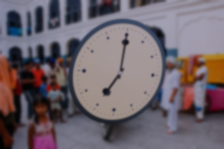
7:00
